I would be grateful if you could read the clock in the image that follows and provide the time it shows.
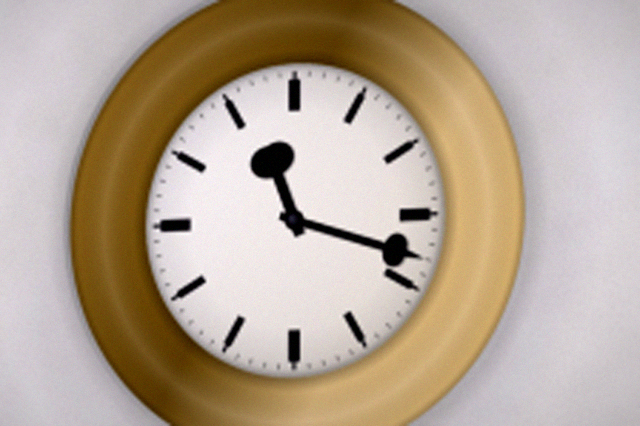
11:18
